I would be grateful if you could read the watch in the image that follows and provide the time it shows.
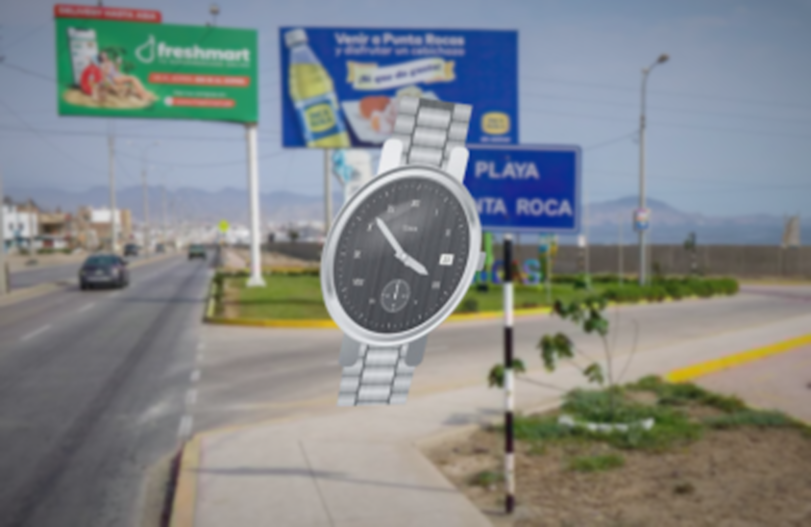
3:52
